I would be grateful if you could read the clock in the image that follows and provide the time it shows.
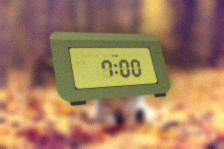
7:00
